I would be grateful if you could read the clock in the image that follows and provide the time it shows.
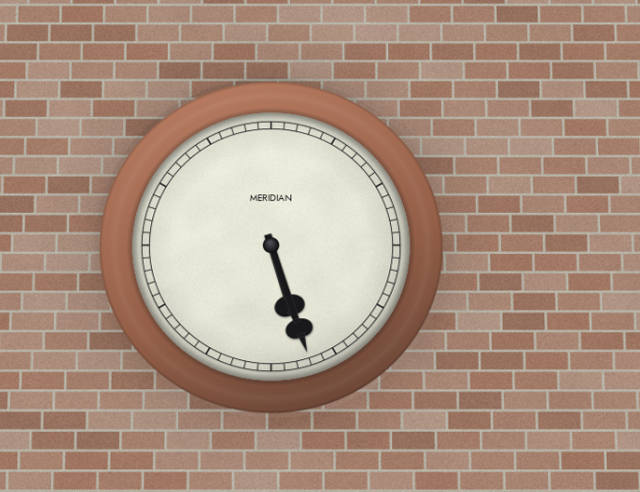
5:27
